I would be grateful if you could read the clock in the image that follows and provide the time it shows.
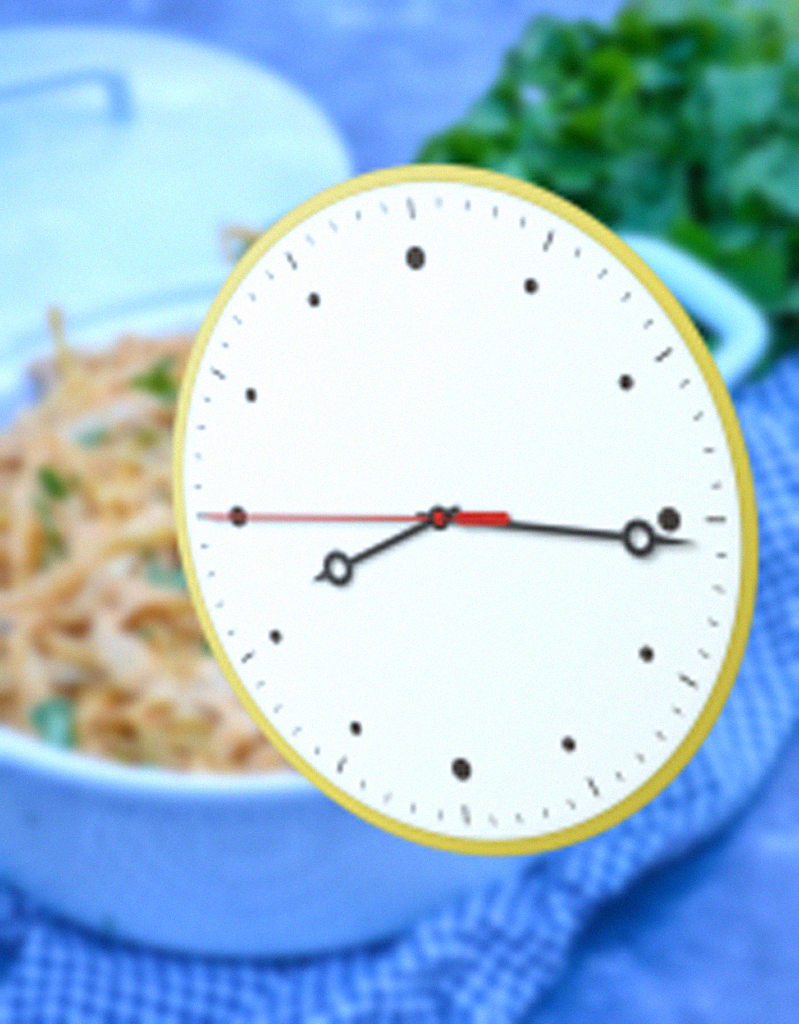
8:15:45
